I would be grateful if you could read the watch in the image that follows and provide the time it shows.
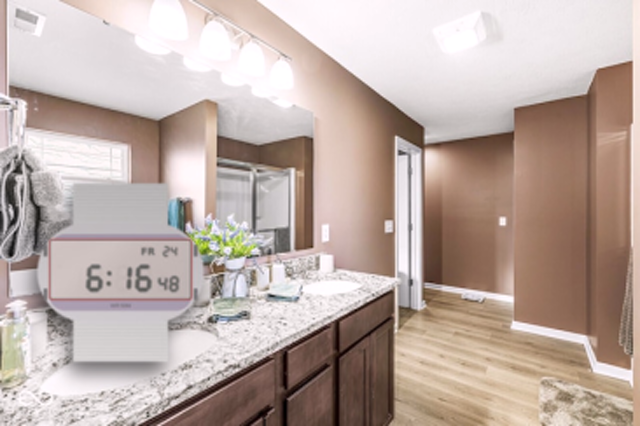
6:16:48
